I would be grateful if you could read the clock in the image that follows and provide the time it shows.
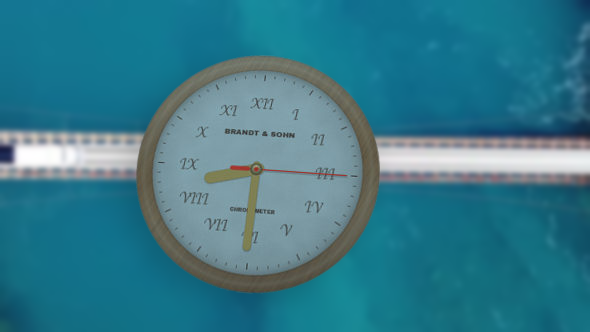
8:30:15
